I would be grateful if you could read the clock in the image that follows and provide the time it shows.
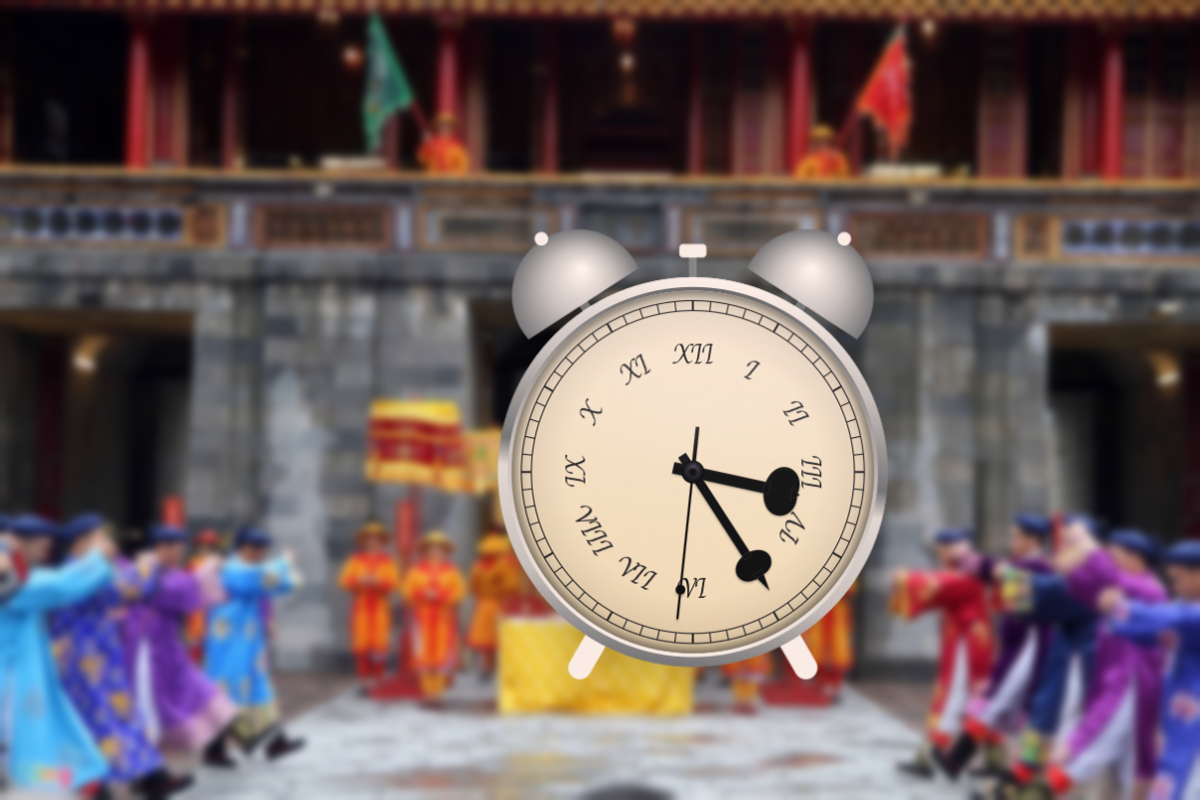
3:24:31
